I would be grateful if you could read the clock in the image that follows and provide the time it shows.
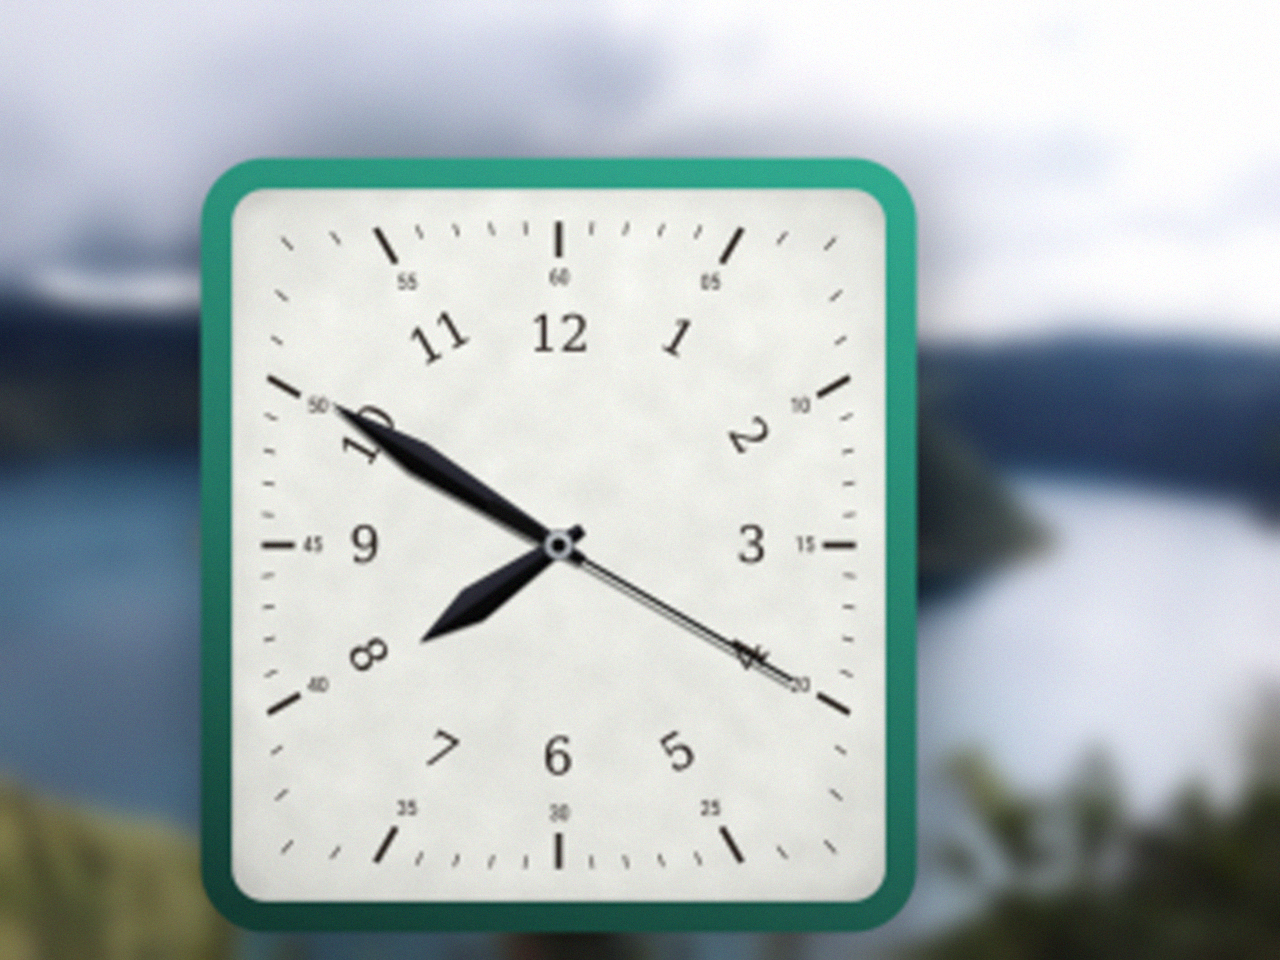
7:50:20
